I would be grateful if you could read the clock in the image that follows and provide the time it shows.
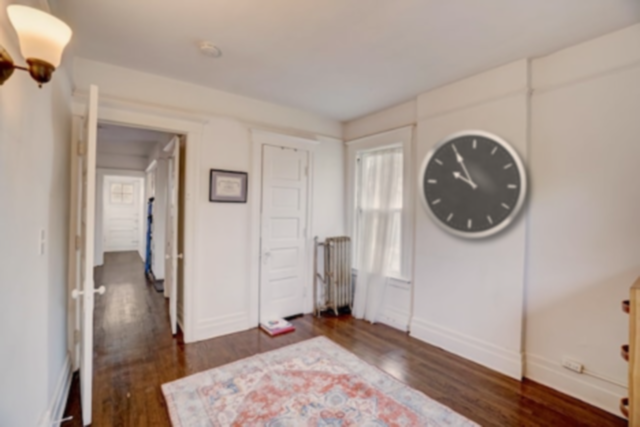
9:55
